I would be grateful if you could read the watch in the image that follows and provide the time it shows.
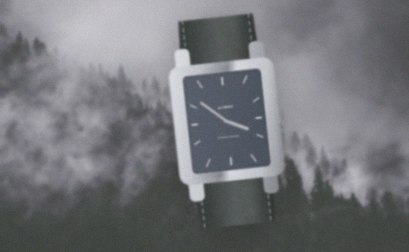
3:52
